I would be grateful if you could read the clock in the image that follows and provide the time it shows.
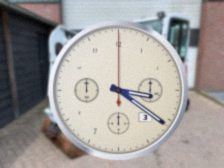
3:21
